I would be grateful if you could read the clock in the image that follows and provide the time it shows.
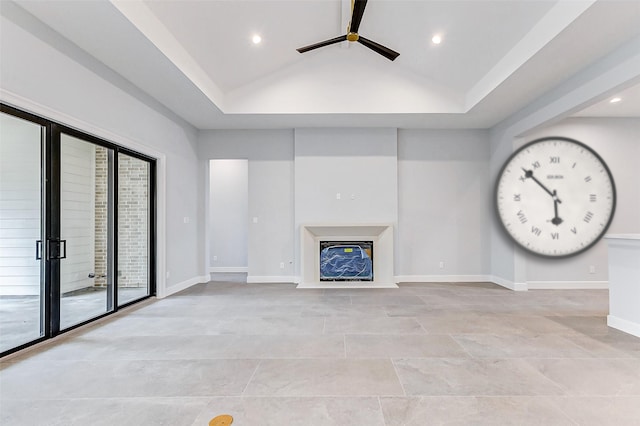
5:52
